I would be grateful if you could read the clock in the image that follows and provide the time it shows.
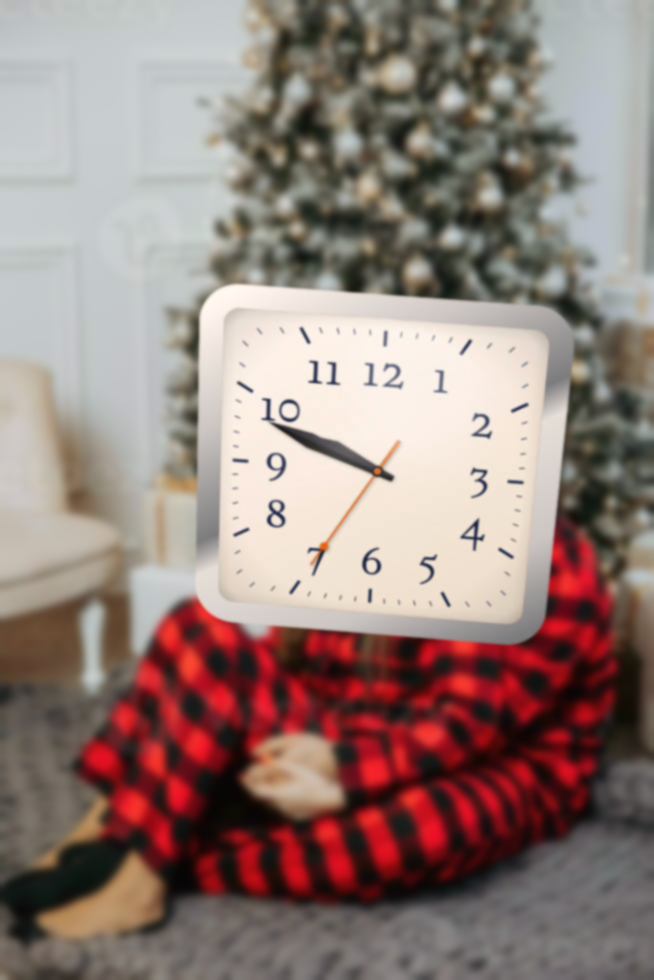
9:48:35
